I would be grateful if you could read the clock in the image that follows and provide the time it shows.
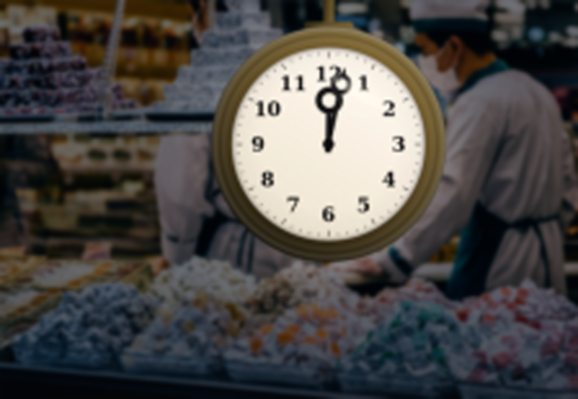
12:02
